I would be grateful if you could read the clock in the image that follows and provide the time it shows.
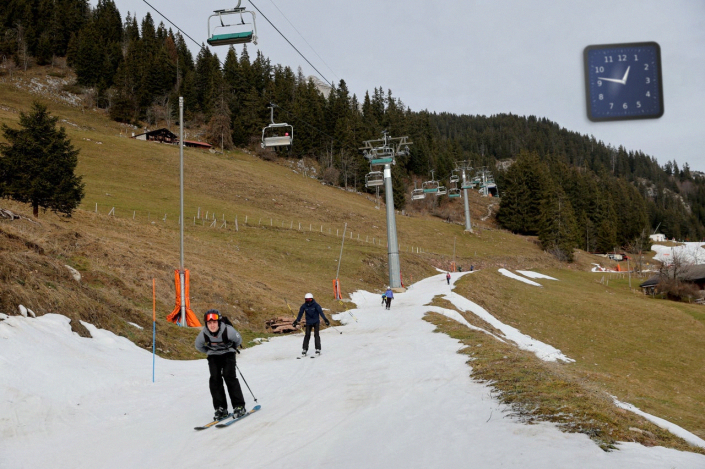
12:47
